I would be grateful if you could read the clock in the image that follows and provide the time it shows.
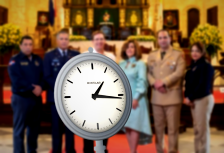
1:16
